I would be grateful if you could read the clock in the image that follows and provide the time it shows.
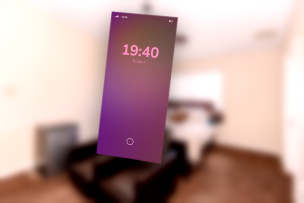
19:40
